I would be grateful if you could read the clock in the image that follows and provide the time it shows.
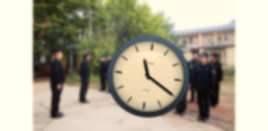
11:20
